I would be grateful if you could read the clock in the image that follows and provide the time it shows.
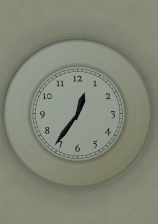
12:36
